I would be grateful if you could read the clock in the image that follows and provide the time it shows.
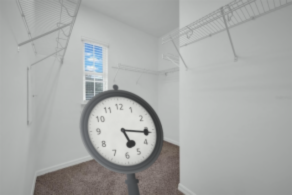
5:16
